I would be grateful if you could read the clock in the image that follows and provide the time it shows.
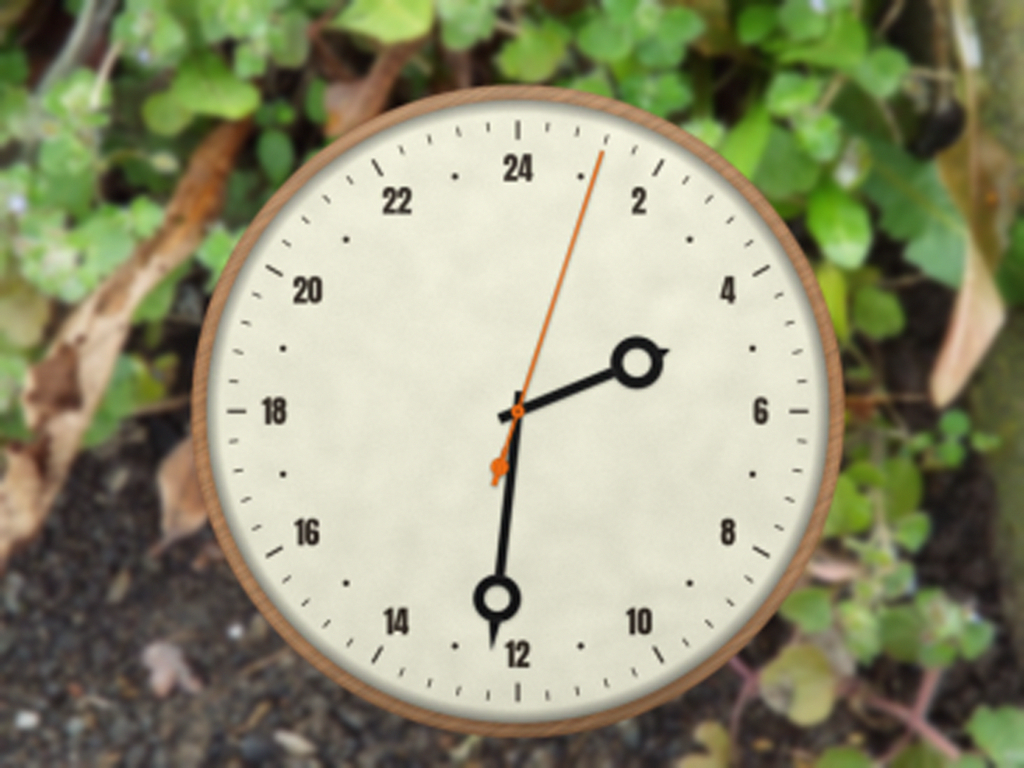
4:31:03
